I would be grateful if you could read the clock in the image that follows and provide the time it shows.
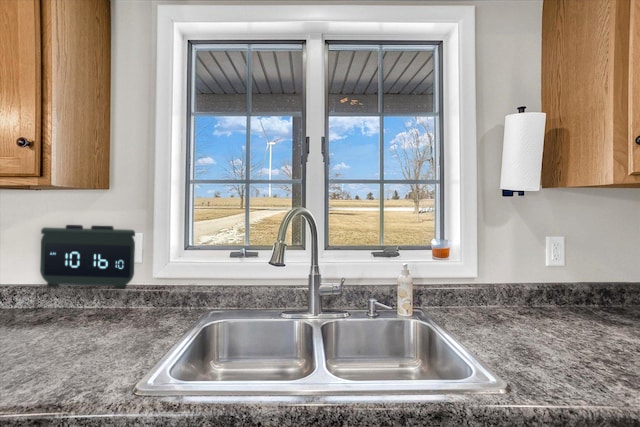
10:16:10
